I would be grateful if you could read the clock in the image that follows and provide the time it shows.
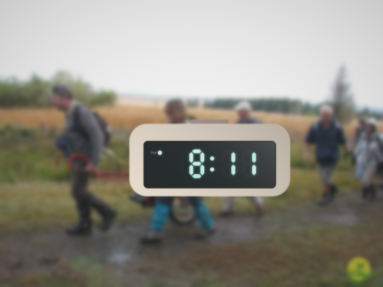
8:11
